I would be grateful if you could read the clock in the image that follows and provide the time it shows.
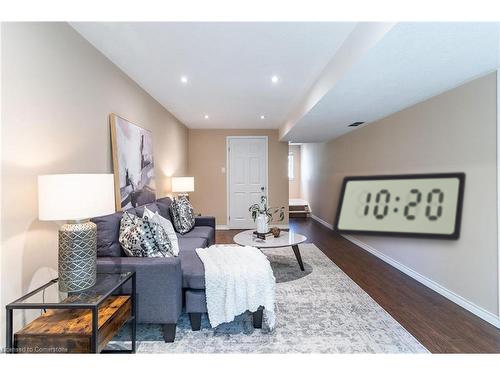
10:20
